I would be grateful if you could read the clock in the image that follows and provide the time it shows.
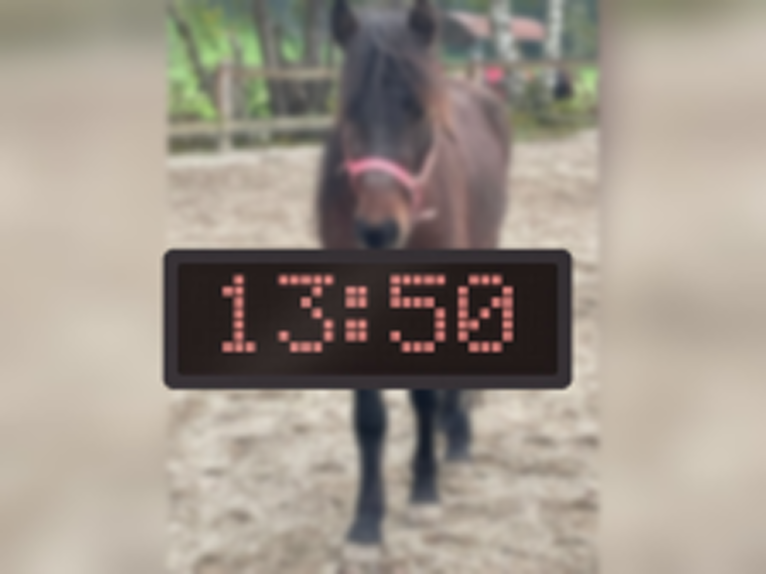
13:50
